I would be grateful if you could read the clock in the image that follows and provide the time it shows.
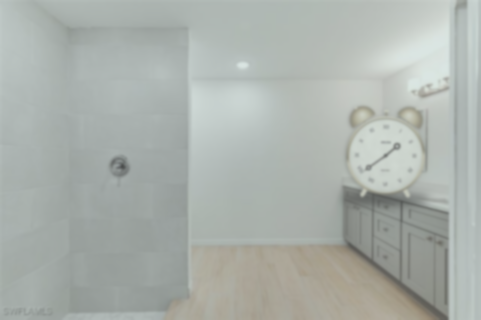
1:39
